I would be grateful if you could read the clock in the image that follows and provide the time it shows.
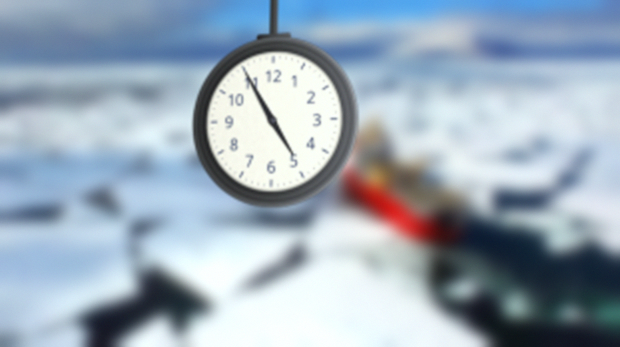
4:55
